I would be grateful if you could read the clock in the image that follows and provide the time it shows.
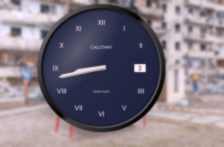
8:43
